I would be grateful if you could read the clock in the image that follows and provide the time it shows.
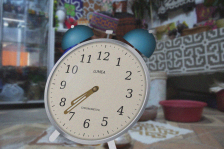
7:37
